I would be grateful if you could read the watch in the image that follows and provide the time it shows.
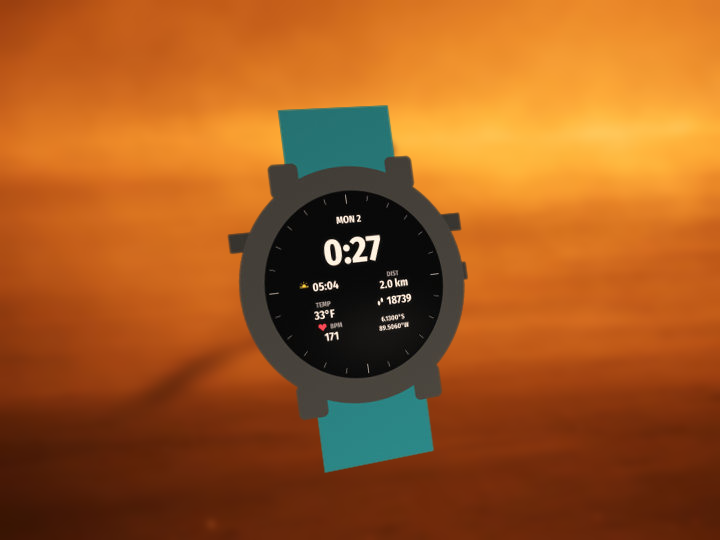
0:27
